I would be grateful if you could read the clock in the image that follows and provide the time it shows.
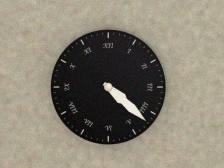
4:22
